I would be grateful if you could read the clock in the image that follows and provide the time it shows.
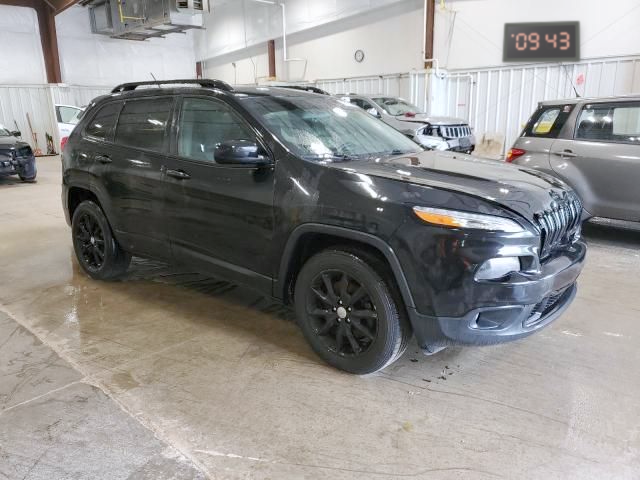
9:43
